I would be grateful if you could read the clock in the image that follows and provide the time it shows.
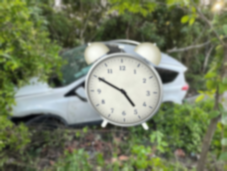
4:50
